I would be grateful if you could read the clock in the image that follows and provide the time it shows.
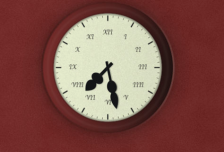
7:28
